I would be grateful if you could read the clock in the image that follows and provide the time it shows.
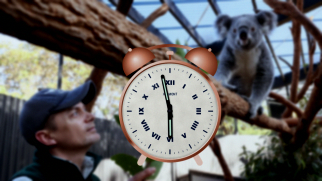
5:58
